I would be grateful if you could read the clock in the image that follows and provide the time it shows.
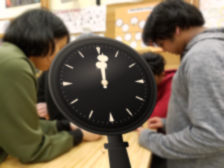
12:01
